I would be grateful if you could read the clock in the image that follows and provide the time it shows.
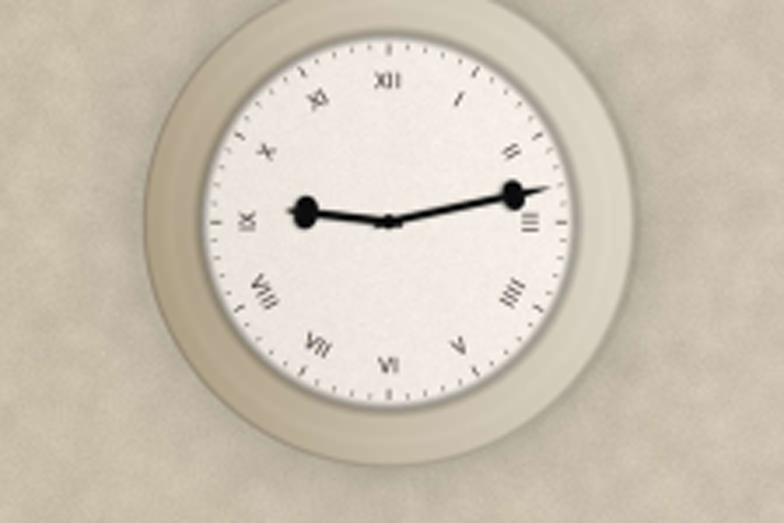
9:13
